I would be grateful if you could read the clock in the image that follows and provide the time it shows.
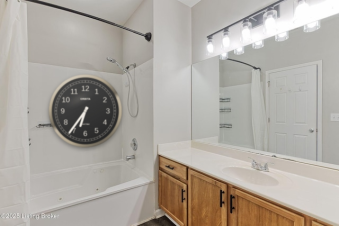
6:36
